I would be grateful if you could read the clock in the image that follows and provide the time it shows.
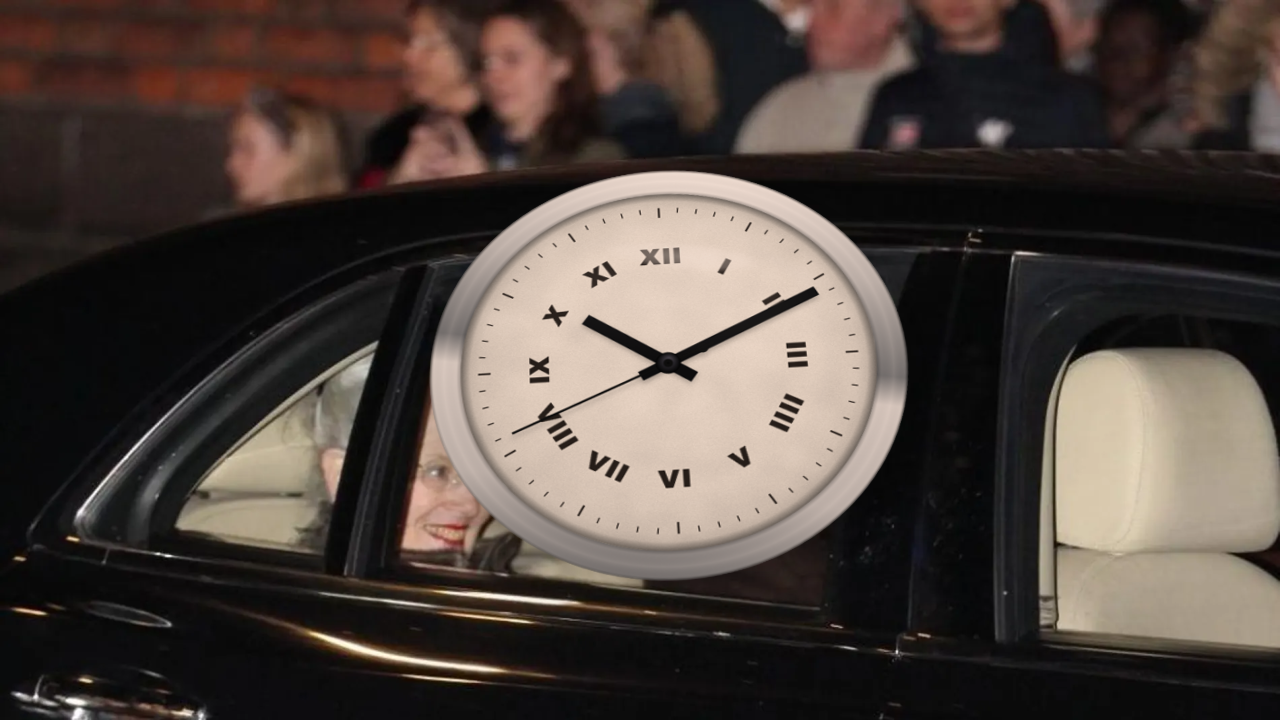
10:10:41
